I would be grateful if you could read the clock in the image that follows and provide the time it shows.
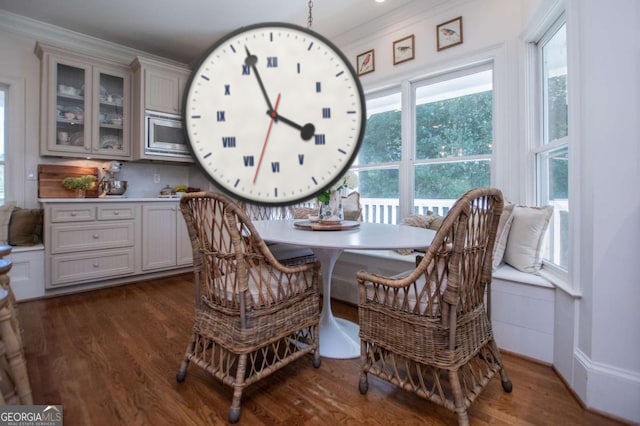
3:56:33
